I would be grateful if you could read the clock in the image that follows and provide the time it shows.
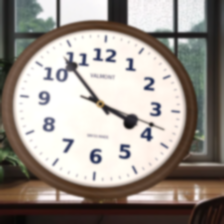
3:53:18
